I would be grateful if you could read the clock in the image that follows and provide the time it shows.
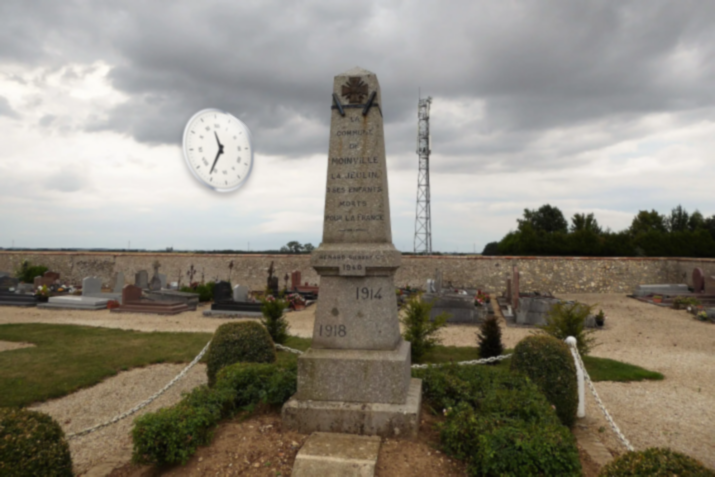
11:36
